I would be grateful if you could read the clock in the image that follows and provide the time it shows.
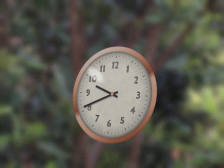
9:41
